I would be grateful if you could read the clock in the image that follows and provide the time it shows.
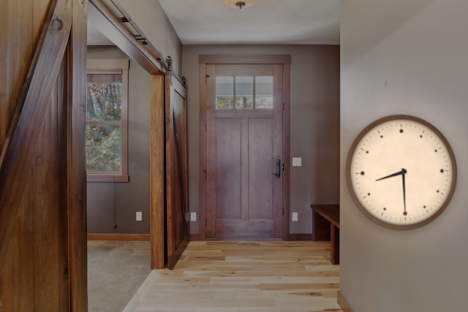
8:30
